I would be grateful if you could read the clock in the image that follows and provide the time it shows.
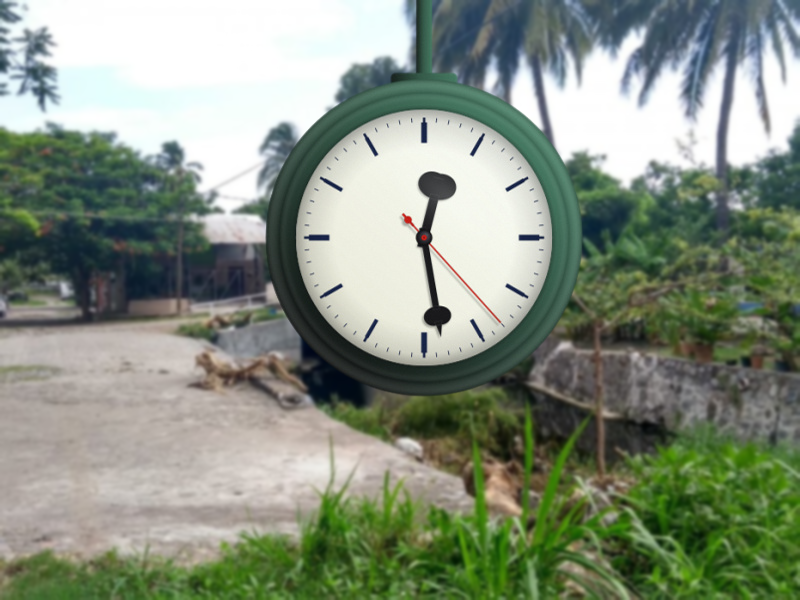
12:28:23
